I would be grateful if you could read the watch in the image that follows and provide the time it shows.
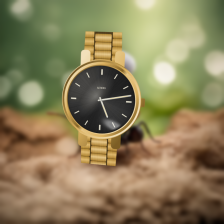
5:13
